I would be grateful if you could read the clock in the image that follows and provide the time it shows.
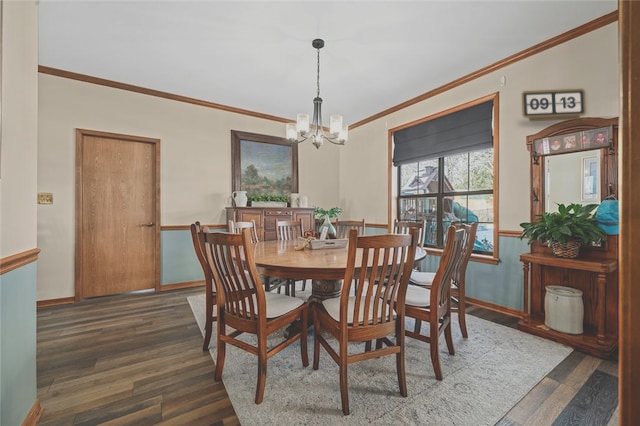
9:13
